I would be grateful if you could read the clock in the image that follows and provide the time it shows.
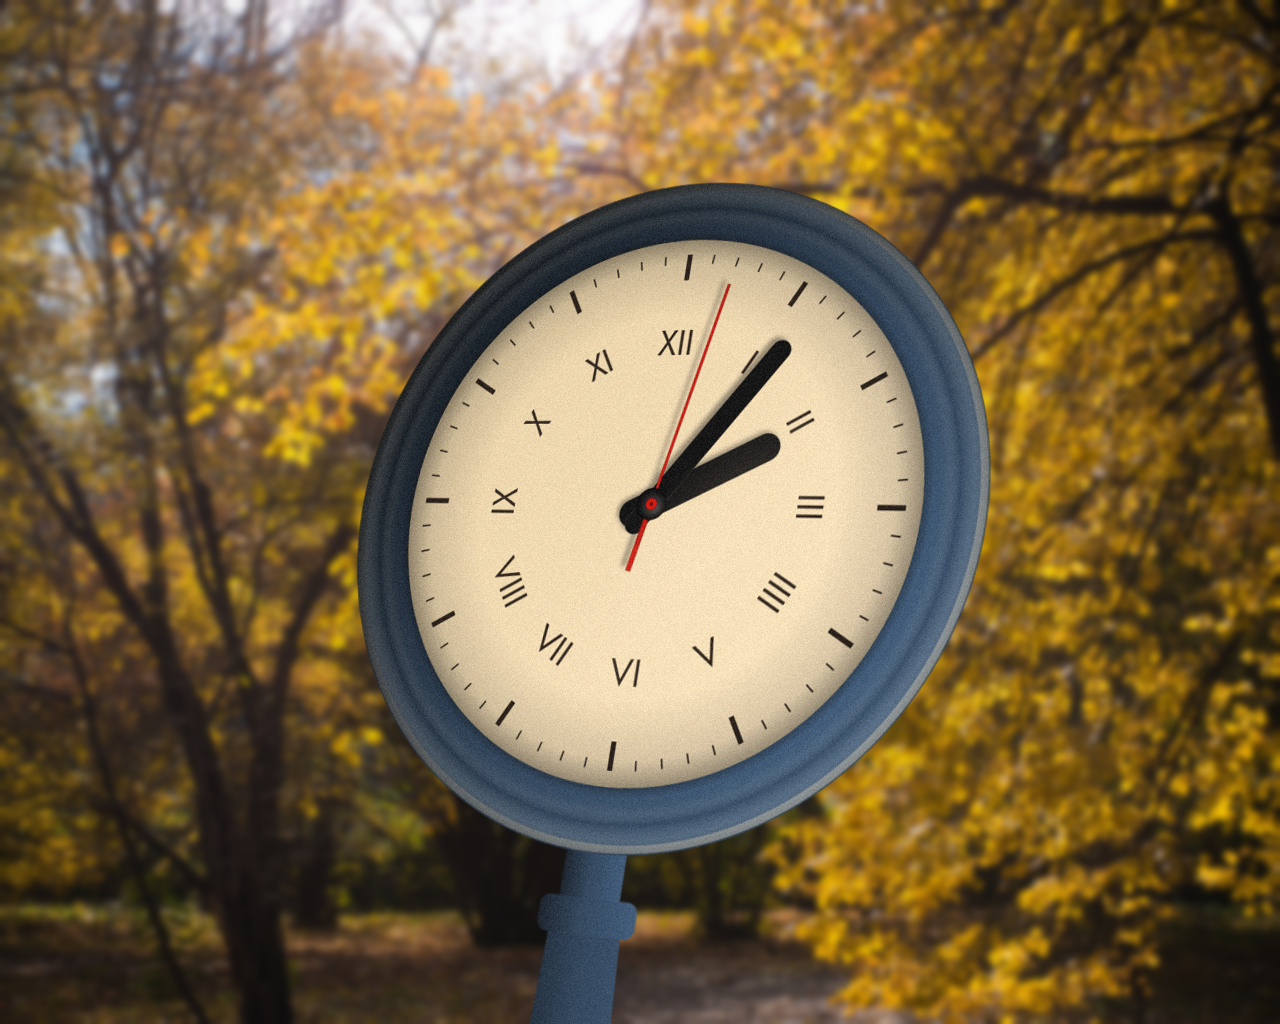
2:06:02
